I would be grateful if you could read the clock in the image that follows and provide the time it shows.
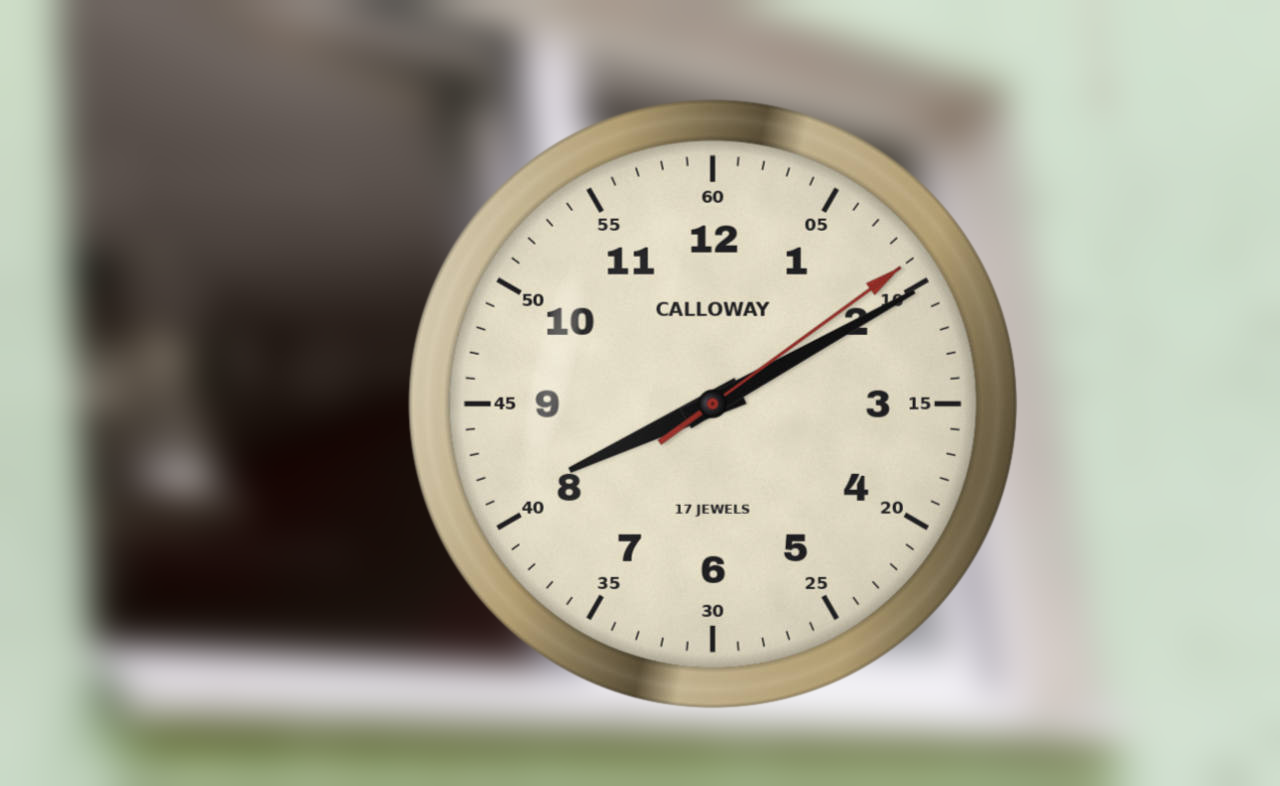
8:10:09
